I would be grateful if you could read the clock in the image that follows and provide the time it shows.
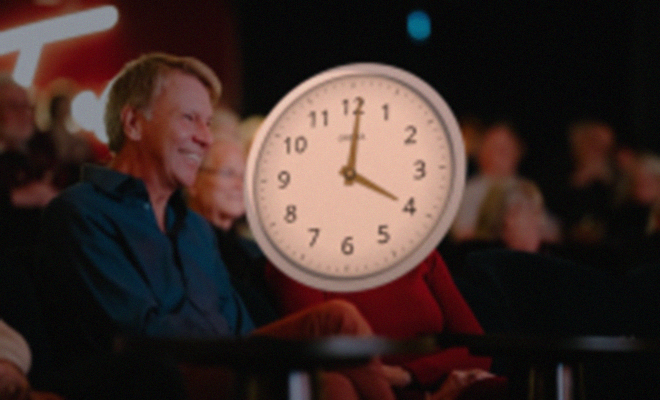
4:01
